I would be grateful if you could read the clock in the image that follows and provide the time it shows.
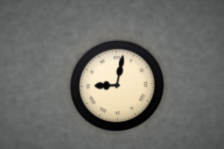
9:02
